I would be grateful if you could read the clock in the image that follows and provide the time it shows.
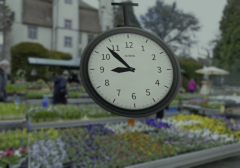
8:53
